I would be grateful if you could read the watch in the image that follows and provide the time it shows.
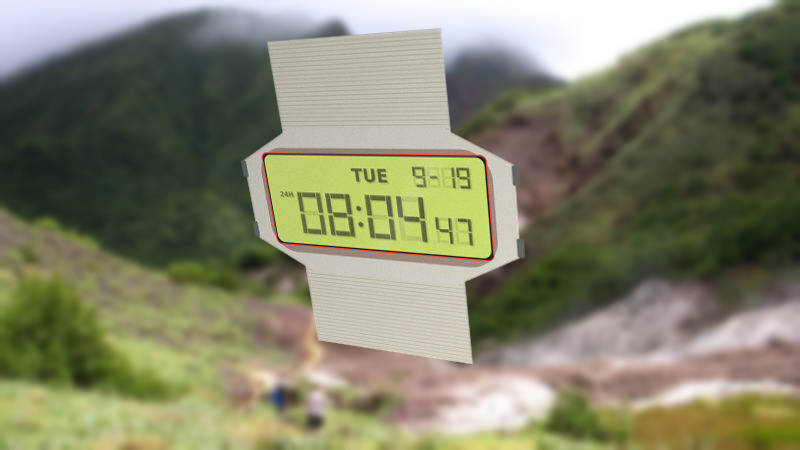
8:04:47
